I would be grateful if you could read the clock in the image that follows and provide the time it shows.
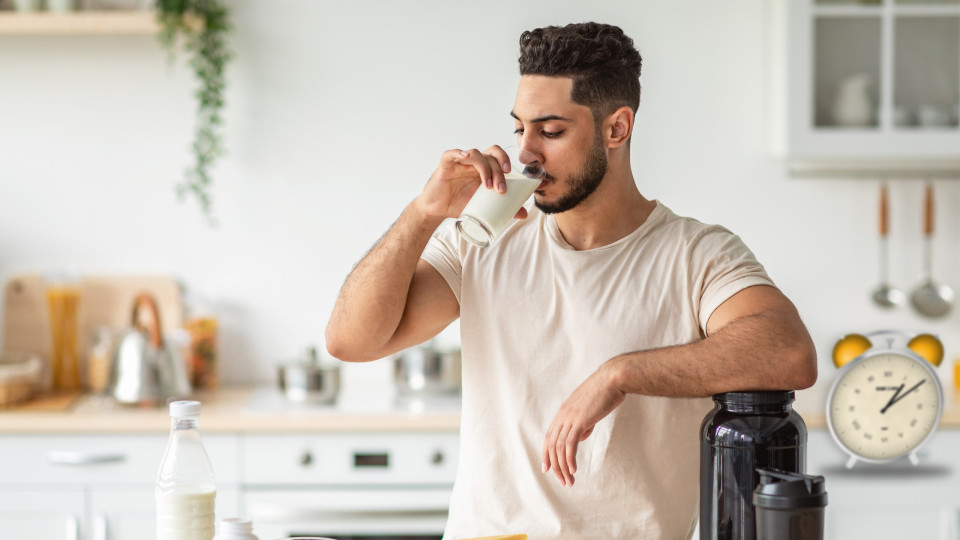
1:09
